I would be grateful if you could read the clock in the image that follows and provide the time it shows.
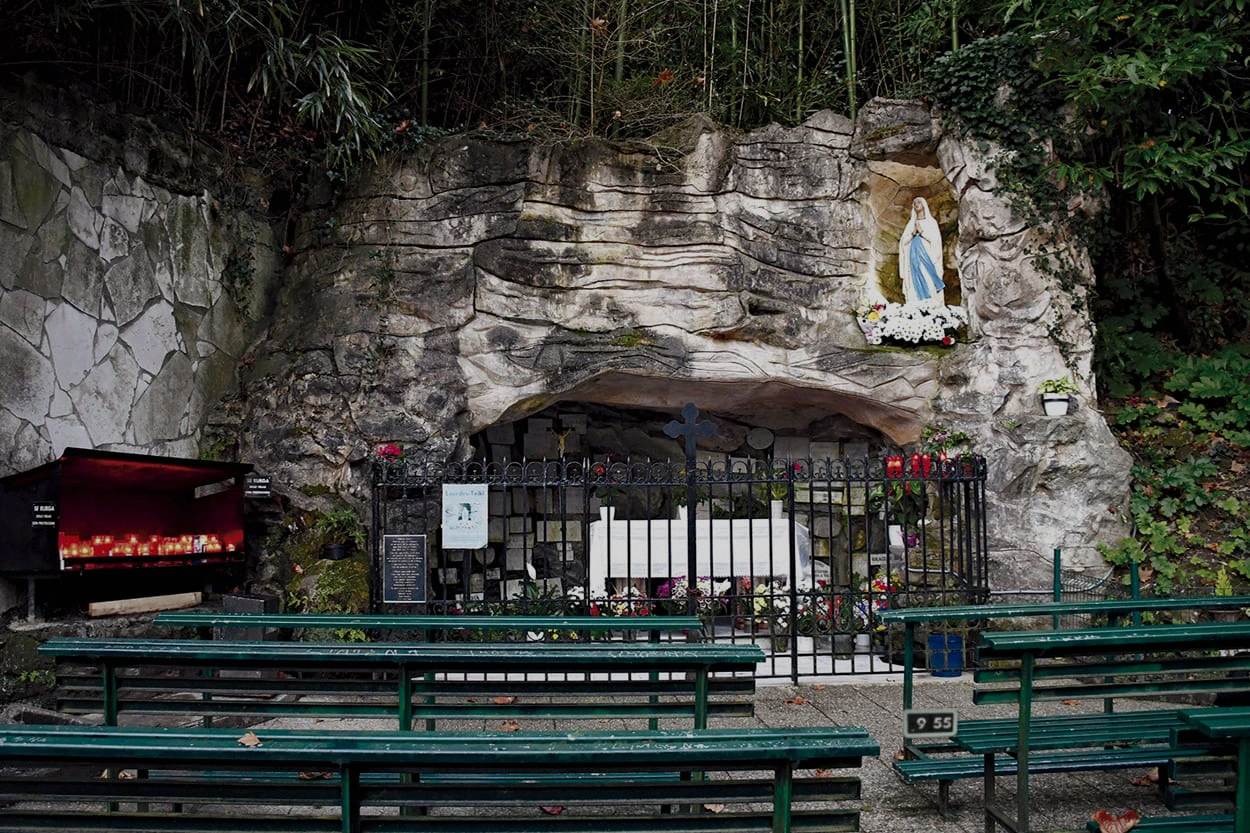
9:55
